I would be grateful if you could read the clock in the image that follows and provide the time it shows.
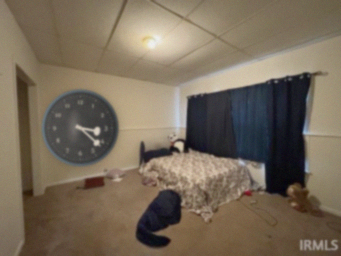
3:22
